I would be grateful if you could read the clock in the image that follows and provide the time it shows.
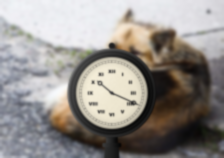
10:19
